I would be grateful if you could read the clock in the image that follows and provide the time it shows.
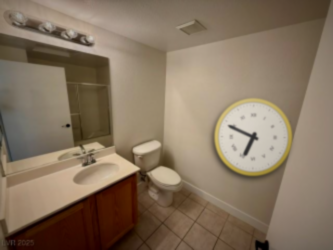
6:49
